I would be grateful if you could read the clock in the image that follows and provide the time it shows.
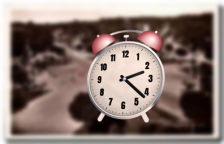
2:22
